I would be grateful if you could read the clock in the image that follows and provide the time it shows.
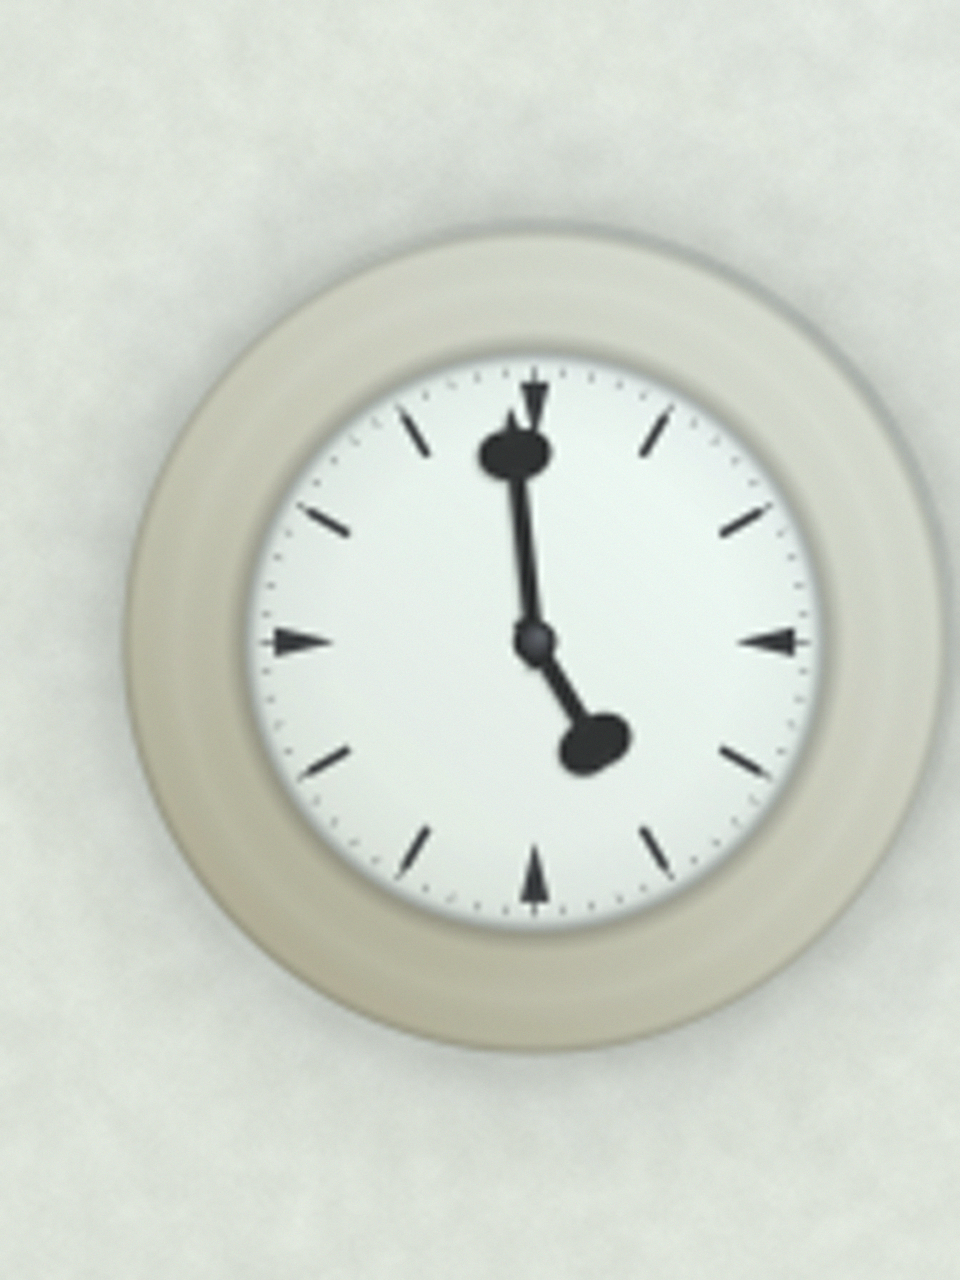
4:59
